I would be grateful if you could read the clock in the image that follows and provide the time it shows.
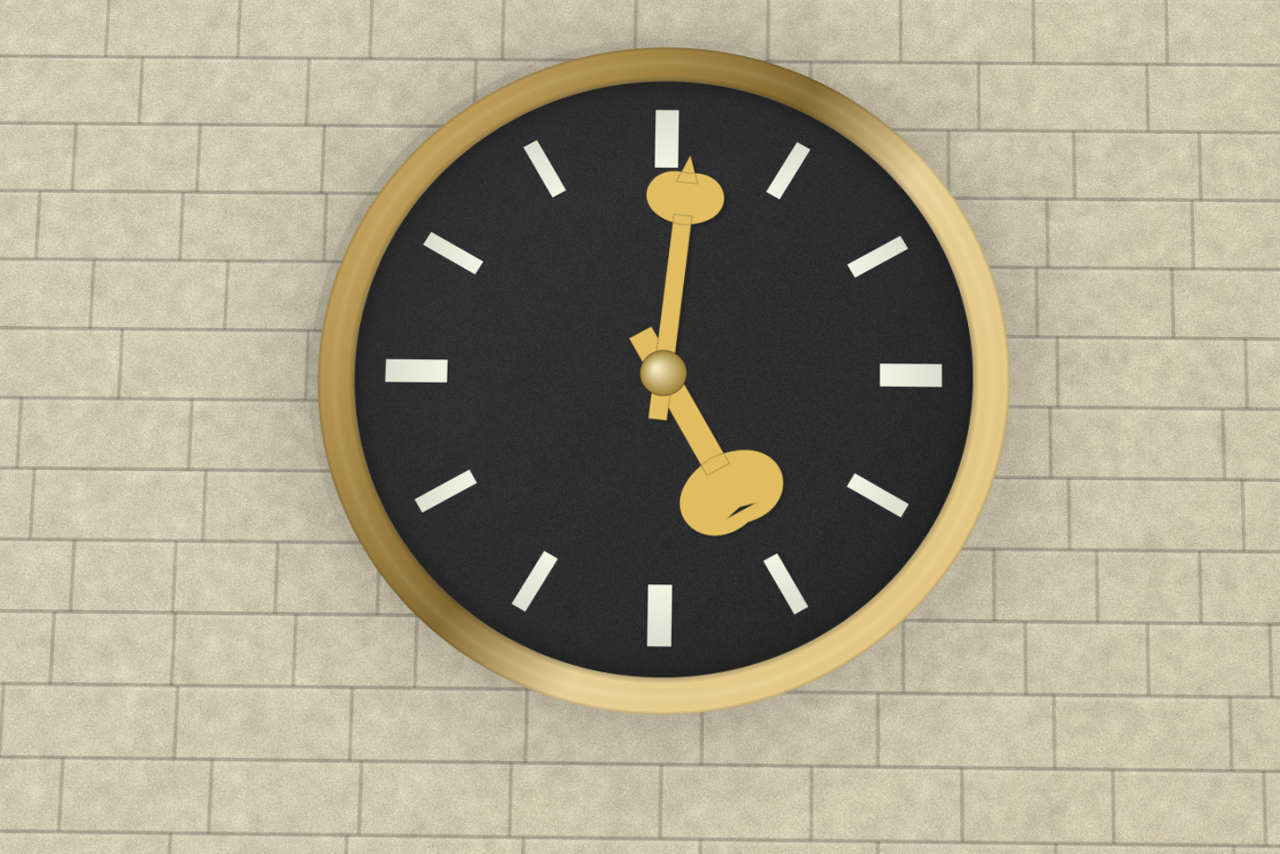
5:01
